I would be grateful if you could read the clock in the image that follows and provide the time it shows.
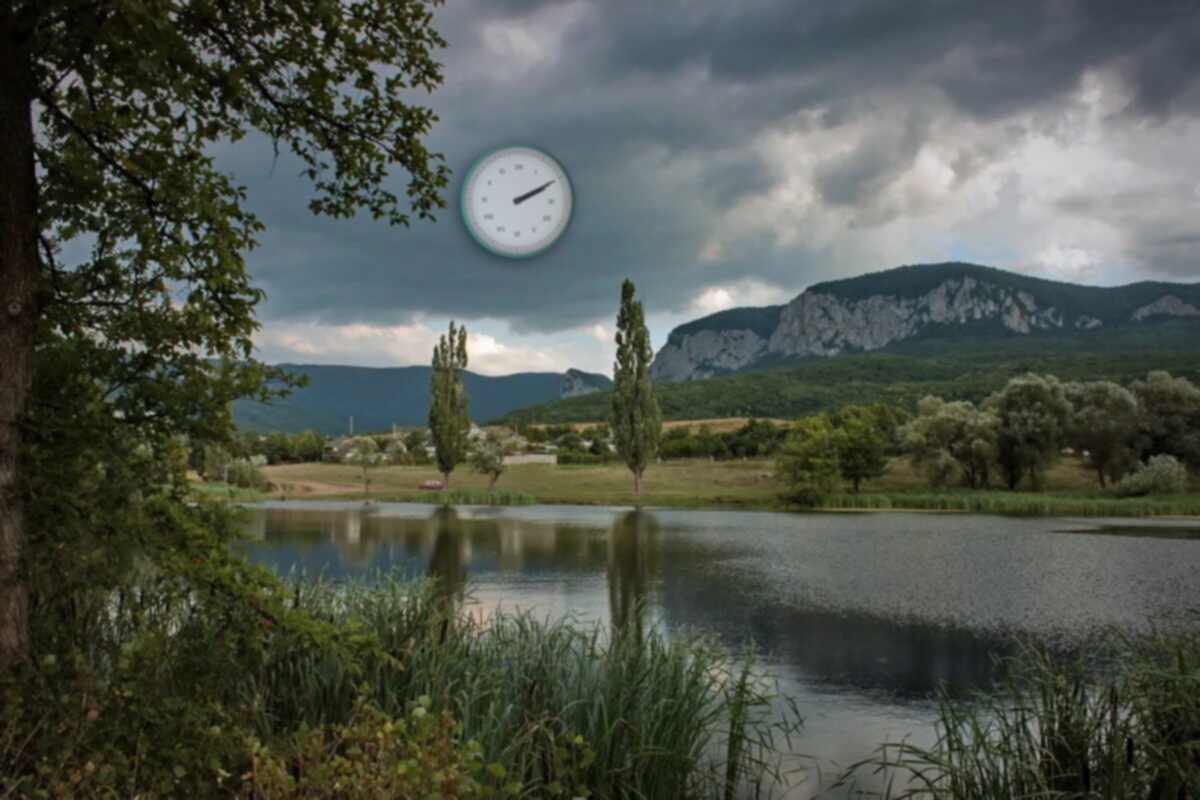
2:10
